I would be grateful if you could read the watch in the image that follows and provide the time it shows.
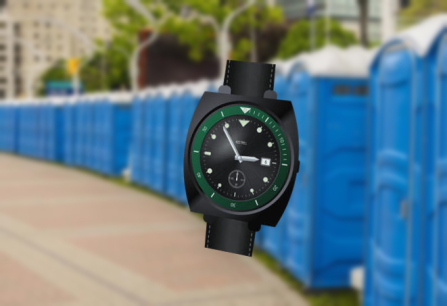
2:54
